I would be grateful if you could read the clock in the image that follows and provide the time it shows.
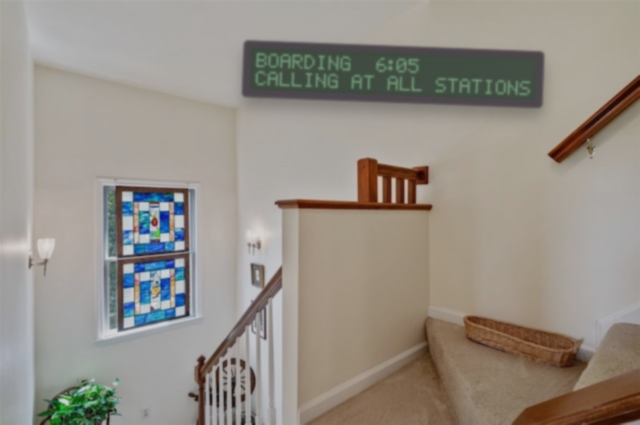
6:05
